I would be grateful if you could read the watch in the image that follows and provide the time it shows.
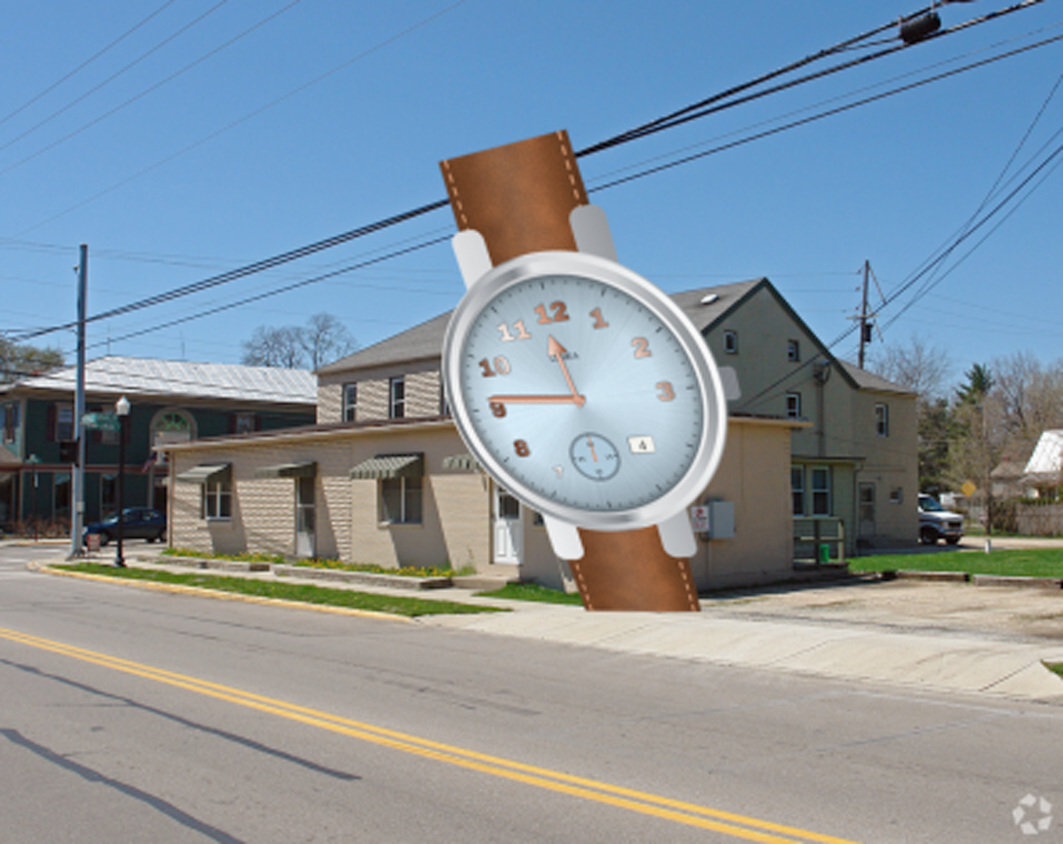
11:46
